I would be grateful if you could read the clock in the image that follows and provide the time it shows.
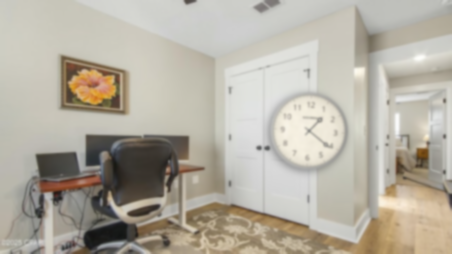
1:21
